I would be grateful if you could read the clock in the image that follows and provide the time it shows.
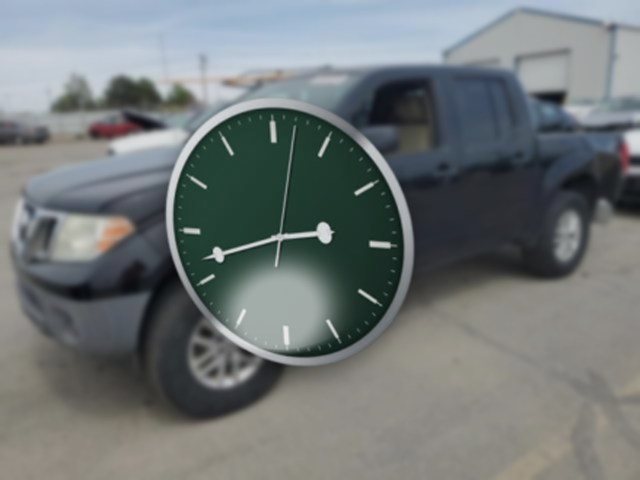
2:42:02
